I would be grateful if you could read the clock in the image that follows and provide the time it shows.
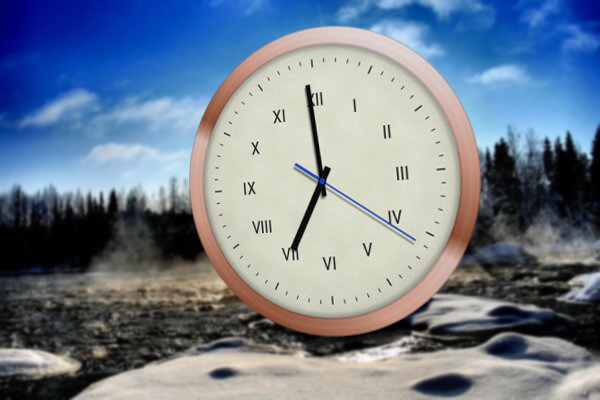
6:59:21
